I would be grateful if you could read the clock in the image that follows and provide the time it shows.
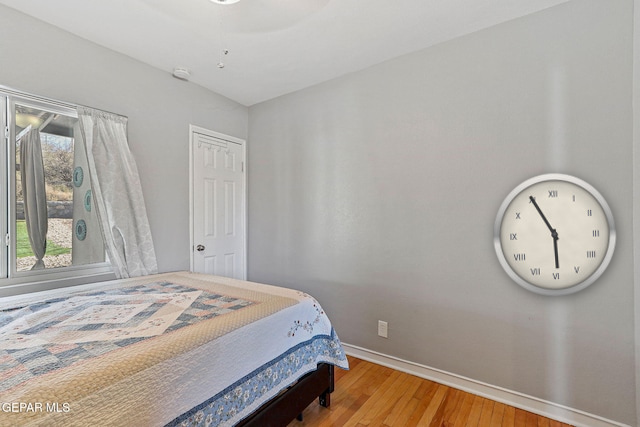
5:55
